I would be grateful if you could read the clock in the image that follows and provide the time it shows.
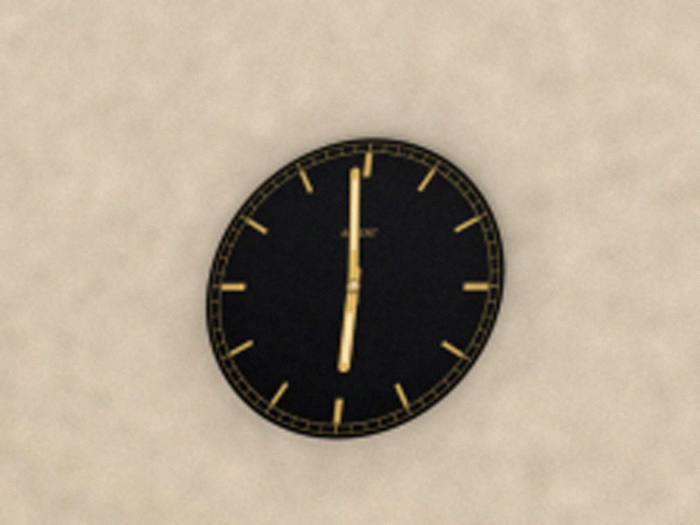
5:59
